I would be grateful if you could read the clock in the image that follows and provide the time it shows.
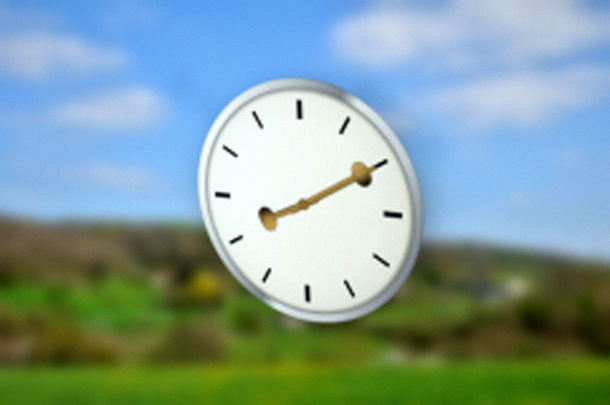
8:10
